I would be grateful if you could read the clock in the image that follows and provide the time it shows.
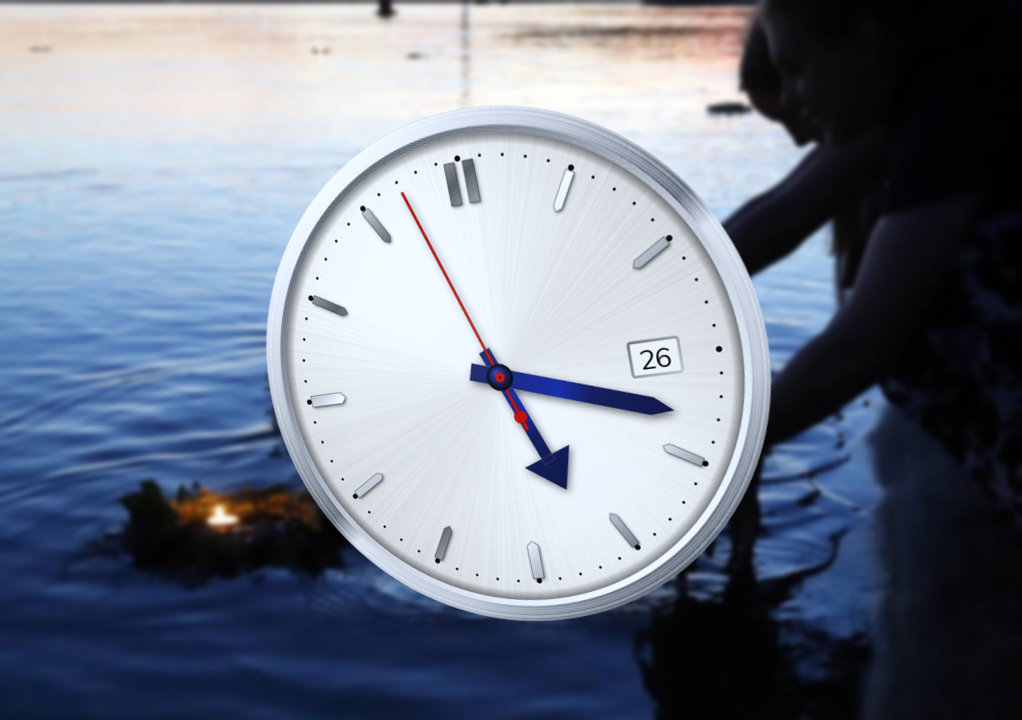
5:17:57
